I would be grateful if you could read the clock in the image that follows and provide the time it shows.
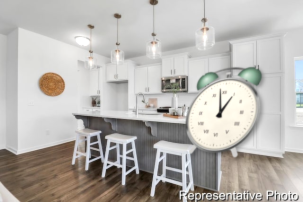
12:58
